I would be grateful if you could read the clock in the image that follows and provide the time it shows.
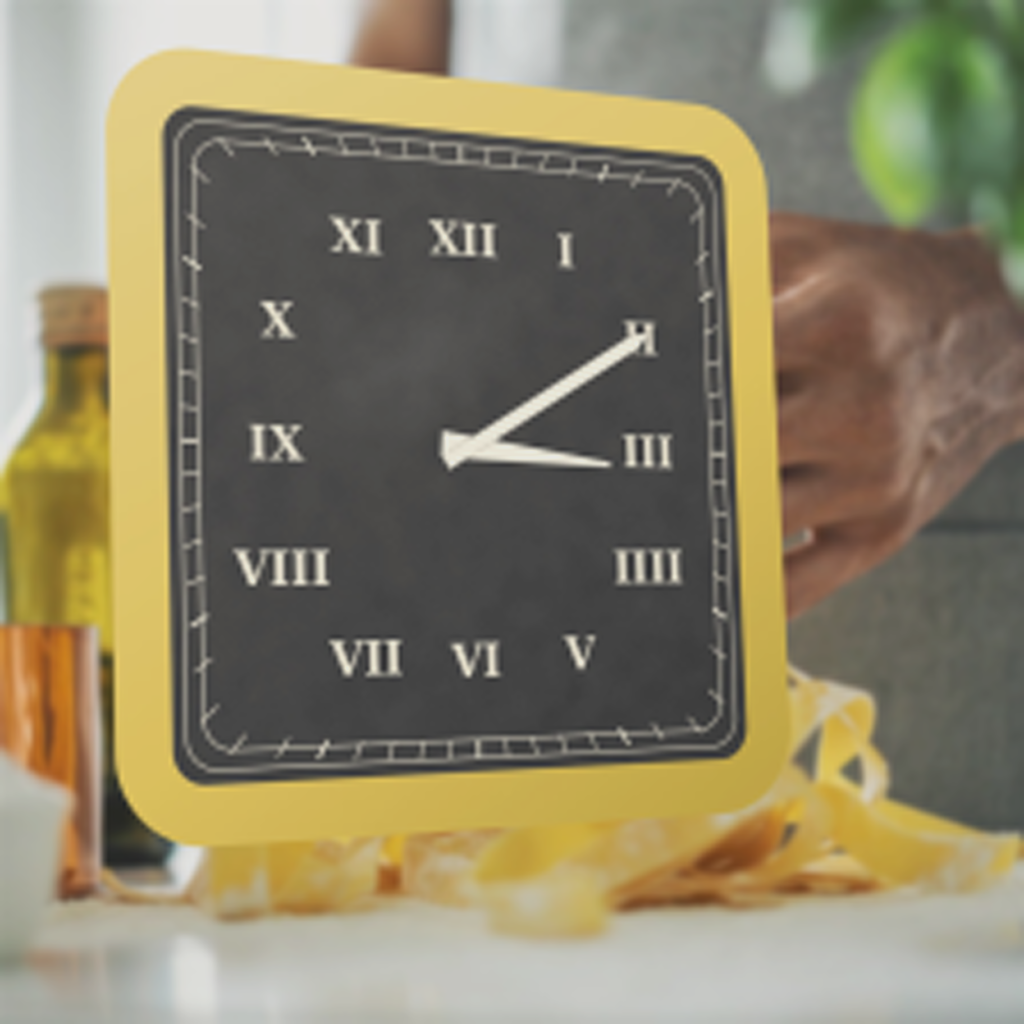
3:10
